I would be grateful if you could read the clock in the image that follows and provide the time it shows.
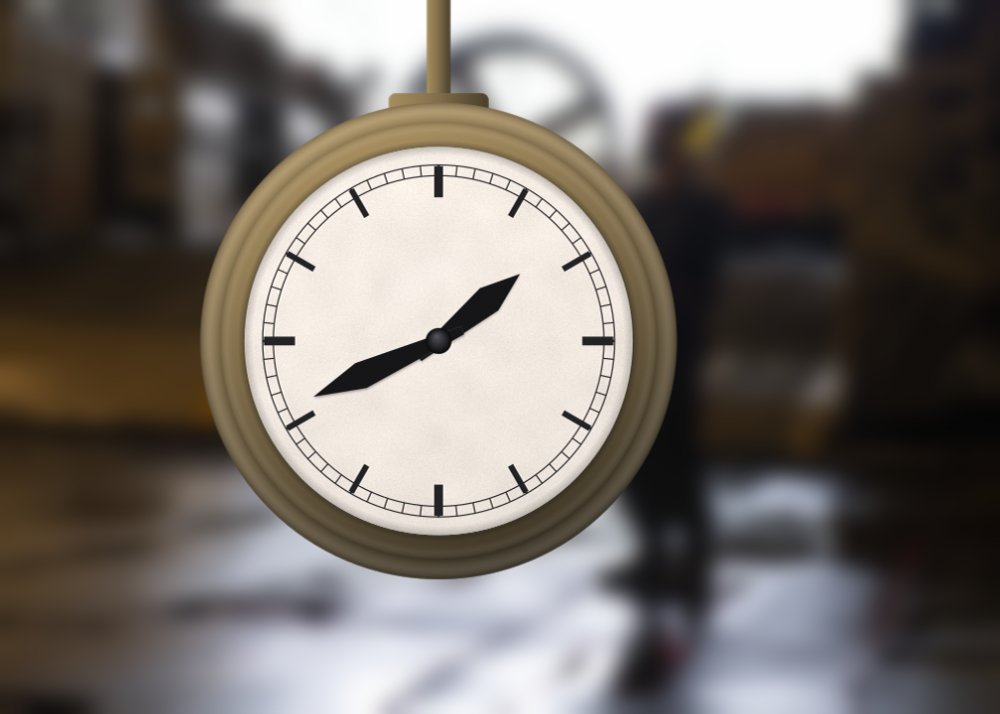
1:41
